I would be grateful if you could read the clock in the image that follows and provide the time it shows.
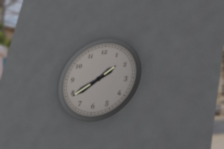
1:39
